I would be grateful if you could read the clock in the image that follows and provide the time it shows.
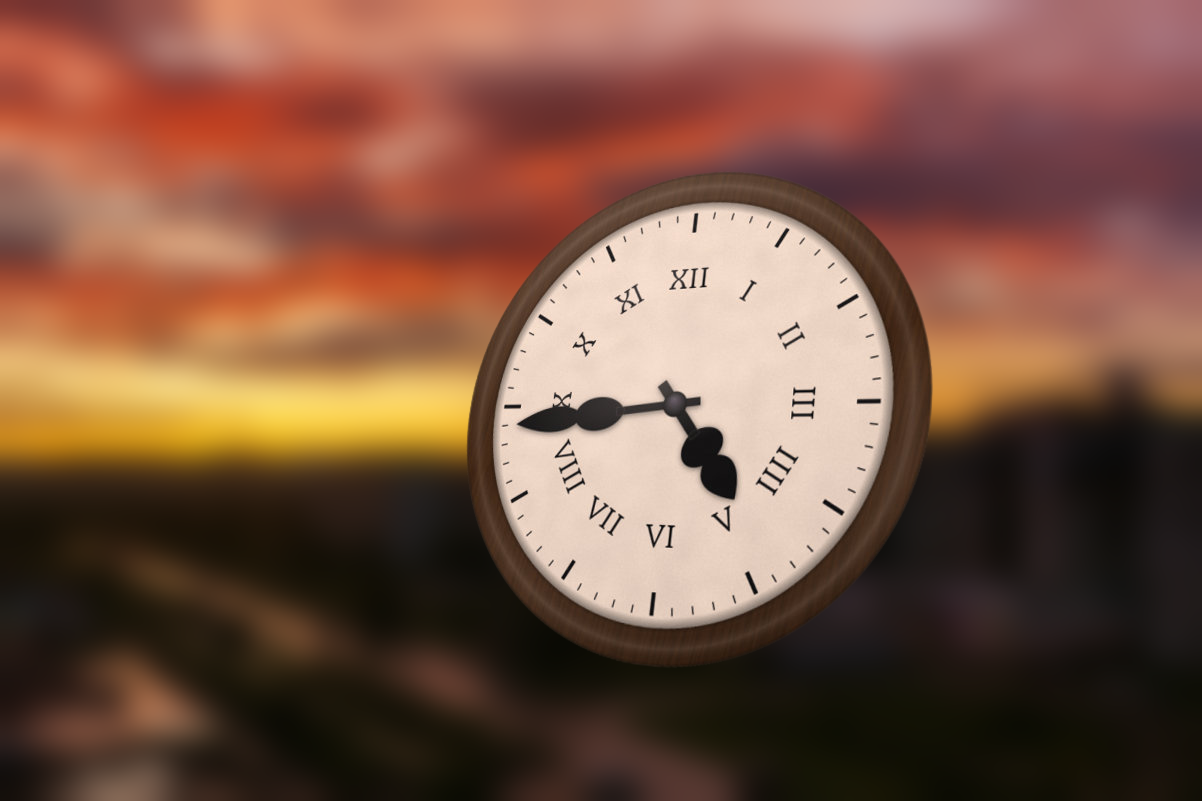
4:44
